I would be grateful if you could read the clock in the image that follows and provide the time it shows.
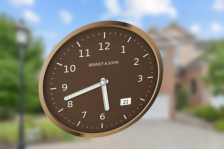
5:42
